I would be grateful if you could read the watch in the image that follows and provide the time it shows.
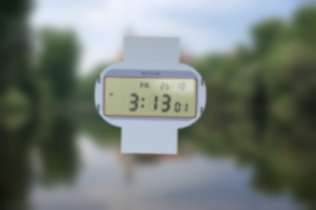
3:13
